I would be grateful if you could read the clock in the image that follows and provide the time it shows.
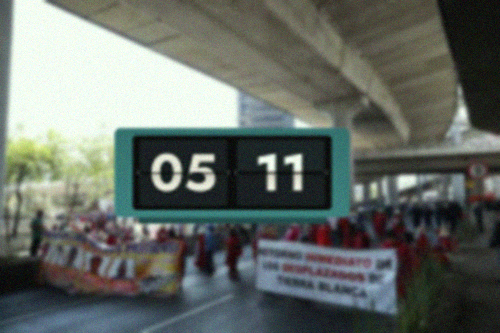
5:11
